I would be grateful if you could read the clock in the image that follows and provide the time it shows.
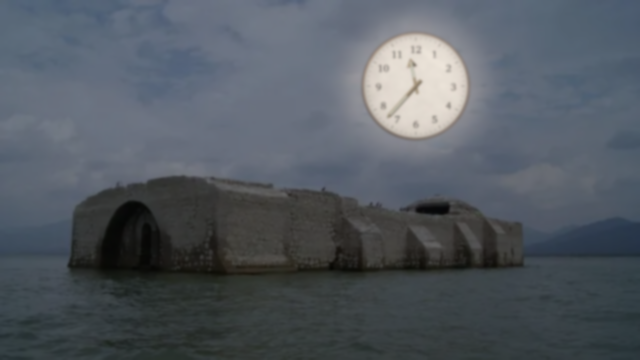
11:37
